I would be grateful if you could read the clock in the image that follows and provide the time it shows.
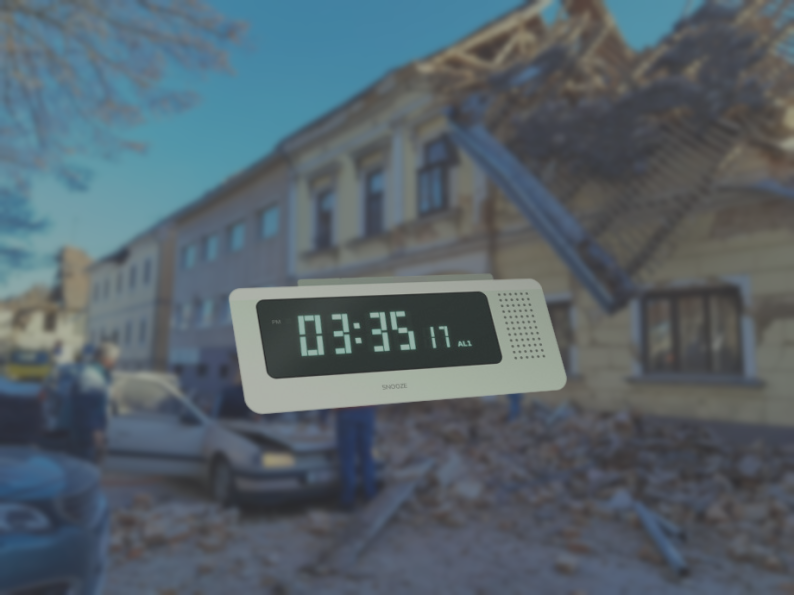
3:35:17
